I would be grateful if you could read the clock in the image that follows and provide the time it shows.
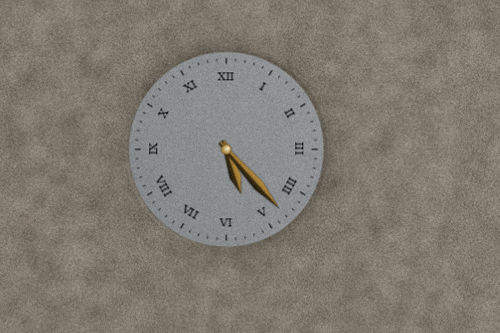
5:23
